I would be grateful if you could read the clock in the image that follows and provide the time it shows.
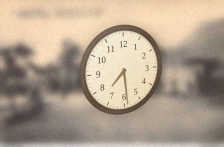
7:29
